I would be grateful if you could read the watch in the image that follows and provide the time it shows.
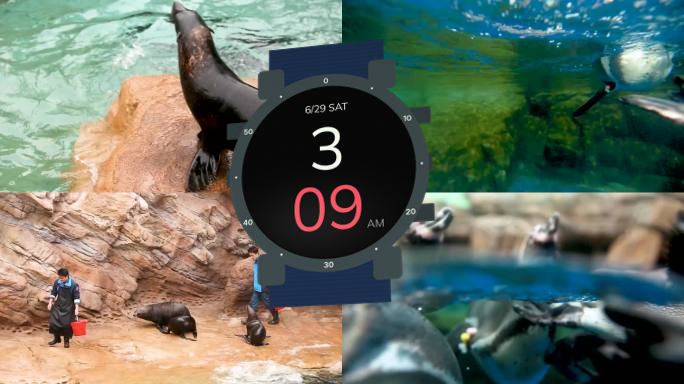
3:09
